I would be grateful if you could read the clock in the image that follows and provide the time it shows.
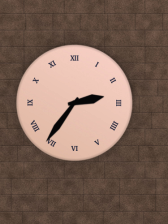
2:36
